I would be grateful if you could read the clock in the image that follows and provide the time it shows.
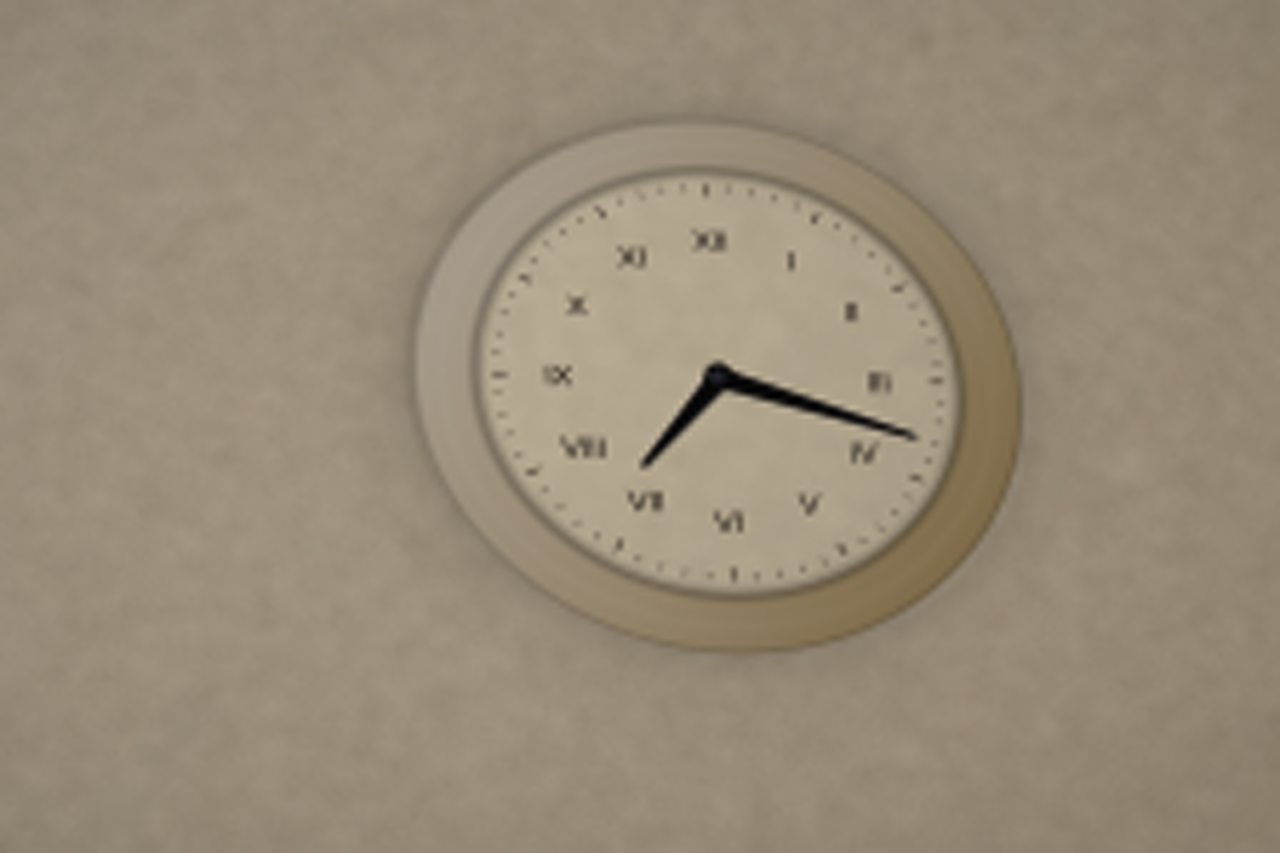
7:18
